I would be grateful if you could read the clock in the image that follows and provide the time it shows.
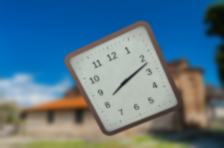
8:12
